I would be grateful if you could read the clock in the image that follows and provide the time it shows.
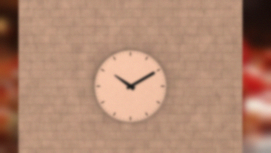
10:10
